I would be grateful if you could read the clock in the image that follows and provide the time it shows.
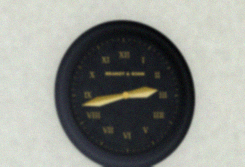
2:43
